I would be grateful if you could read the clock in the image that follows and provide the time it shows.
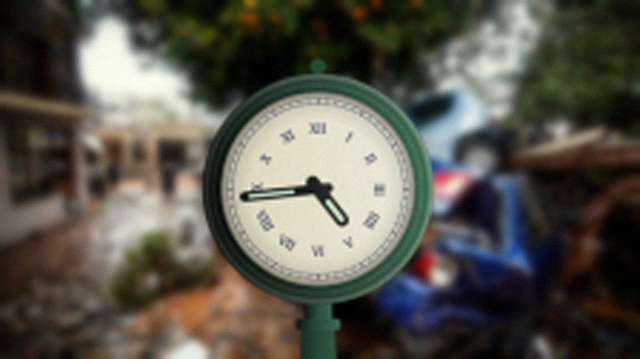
4:44
